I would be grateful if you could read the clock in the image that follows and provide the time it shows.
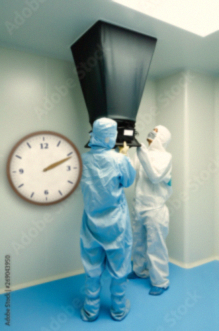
2:11
